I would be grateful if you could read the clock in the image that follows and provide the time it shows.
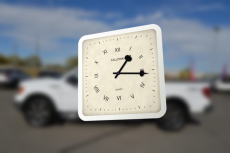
1:16
